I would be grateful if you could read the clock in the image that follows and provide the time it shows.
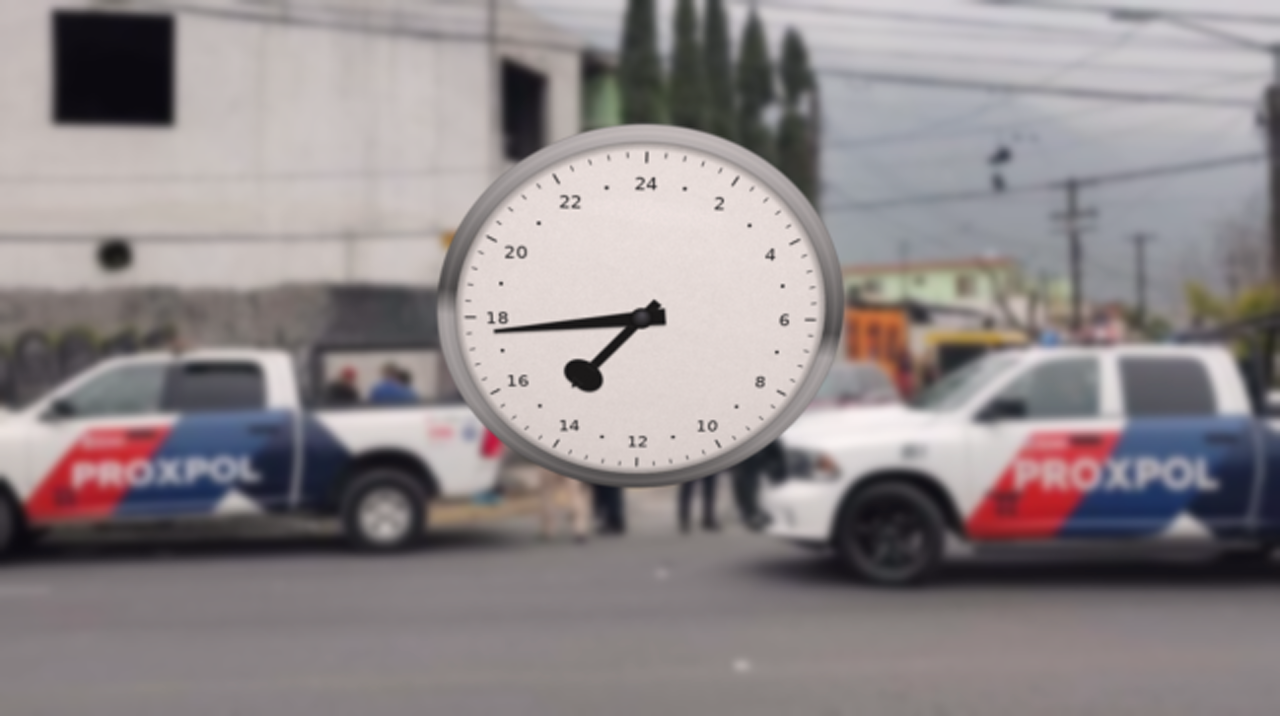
14:44
